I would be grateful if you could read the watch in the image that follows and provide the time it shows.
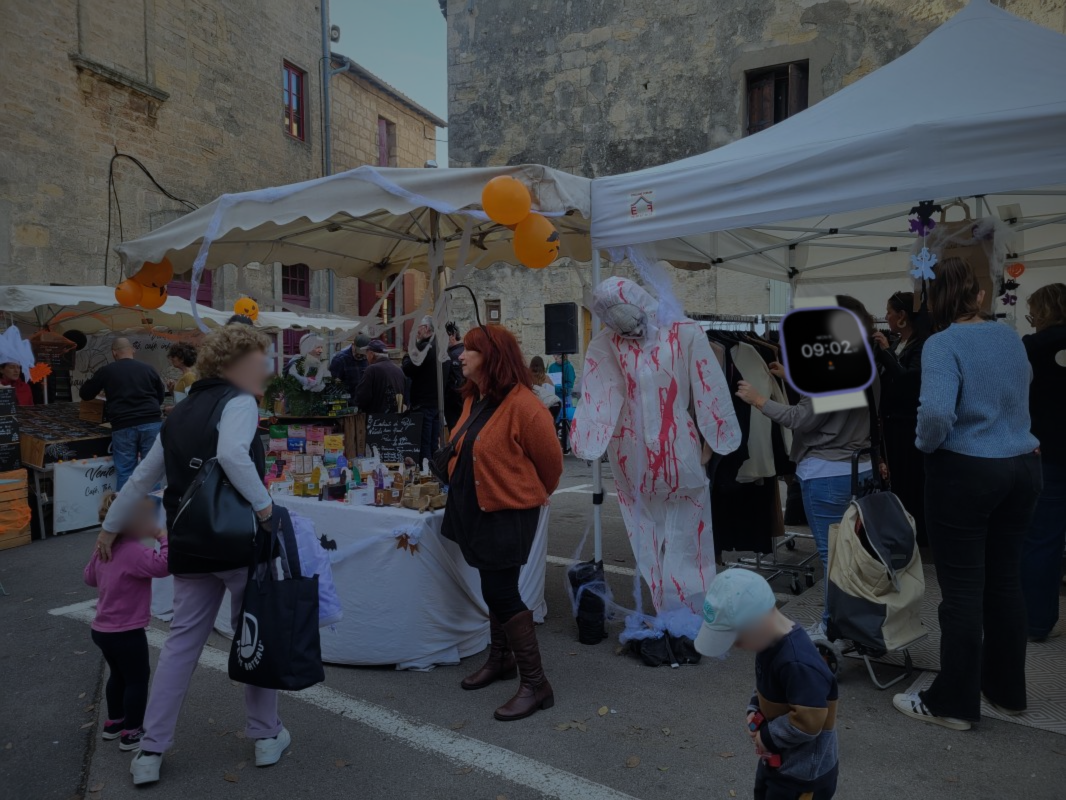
9:02
